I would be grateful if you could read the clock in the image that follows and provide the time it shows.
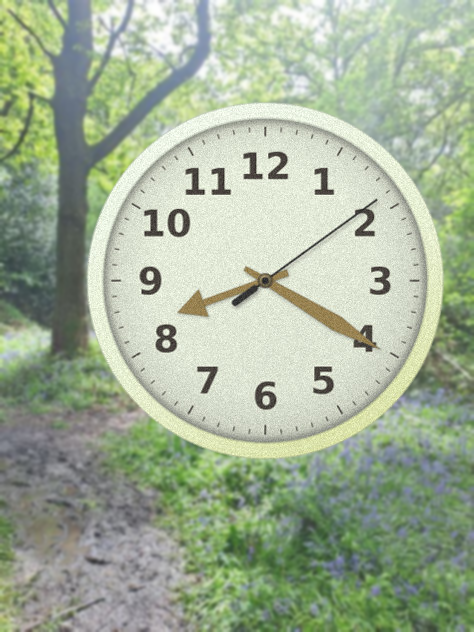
8:20:09
